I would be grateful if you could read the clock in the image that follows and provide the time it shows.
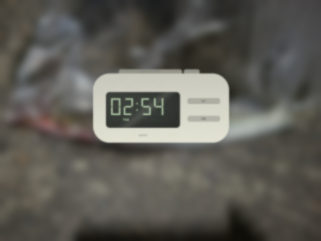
2:54
